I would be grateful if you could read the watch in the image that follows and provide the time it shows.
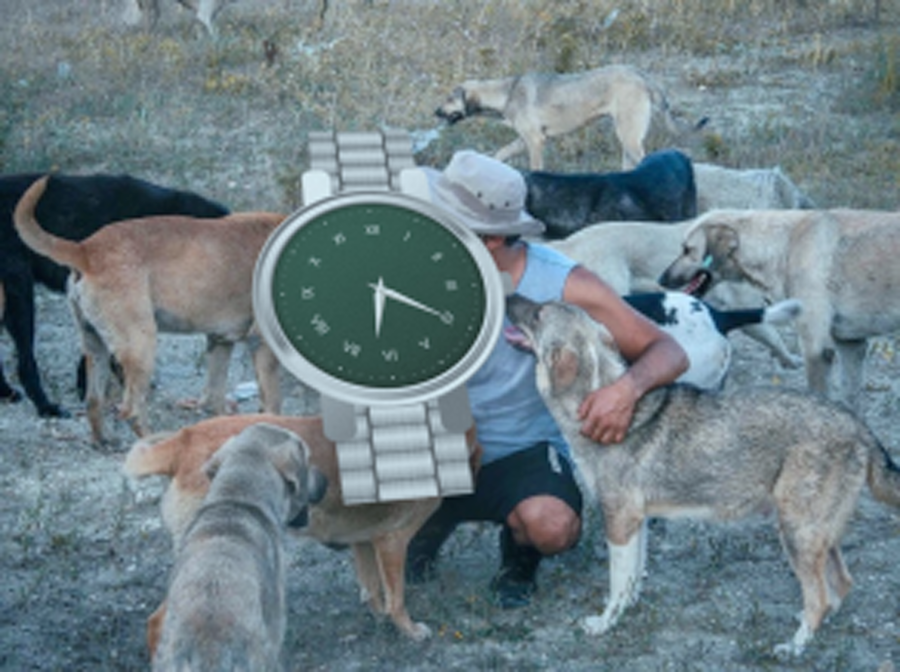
6:20
